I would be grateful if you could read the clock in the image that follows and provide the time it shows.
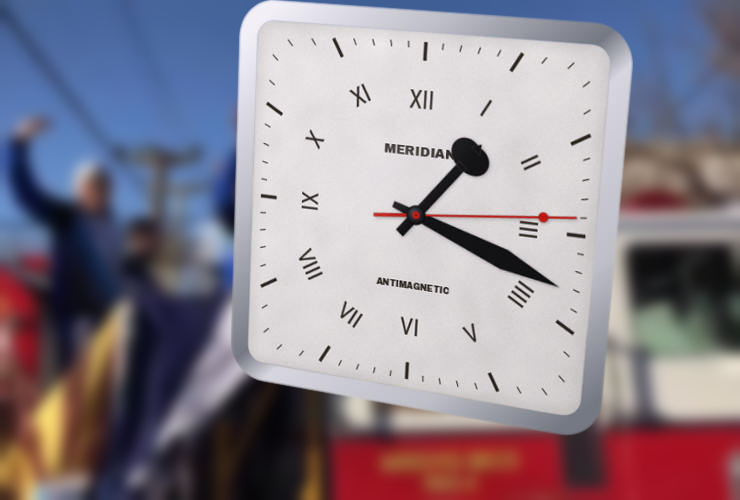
1:18:14
